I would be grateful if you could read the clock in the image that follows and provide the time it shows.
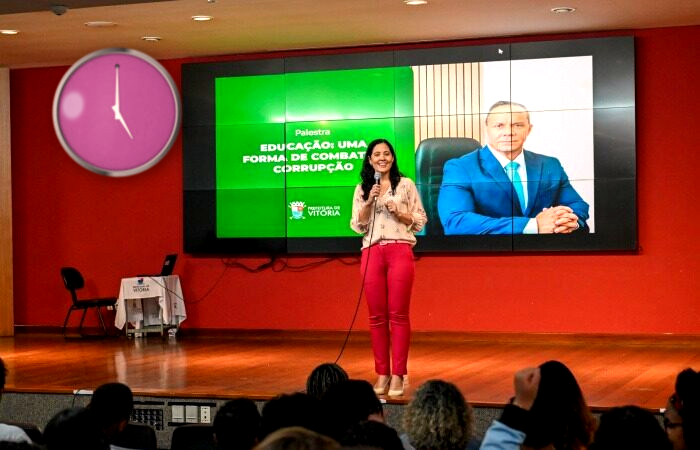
5:00
